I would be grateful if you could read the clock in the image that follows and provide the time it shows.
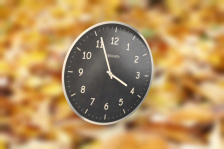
3:56
